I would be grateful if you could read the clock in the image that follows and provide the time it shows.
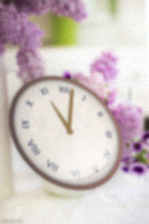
11:02
